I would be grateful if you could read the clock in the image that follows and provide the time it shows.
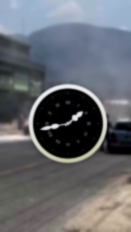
1:43
